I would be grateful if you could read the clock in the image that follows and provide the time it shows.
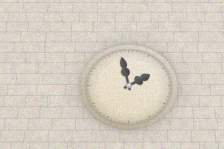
1:58
